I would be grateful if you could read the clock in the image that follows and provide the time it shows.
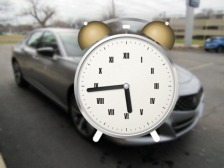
5:44
